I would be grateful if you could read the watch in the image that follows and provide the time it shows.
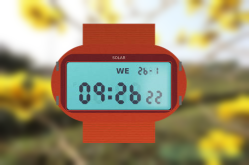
9:26:22
